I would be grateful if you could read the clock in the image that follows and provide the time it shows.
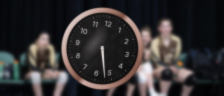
5:27
